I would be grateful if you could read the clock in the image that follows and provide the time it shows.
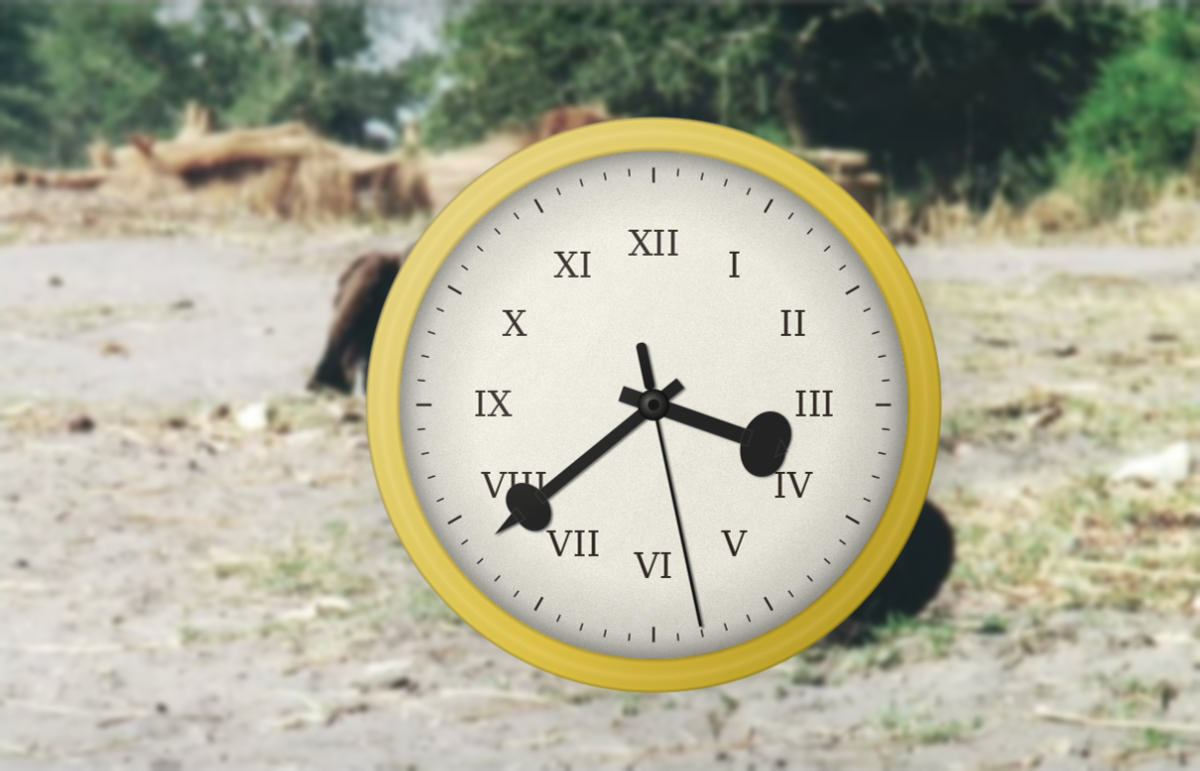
3:38:28
